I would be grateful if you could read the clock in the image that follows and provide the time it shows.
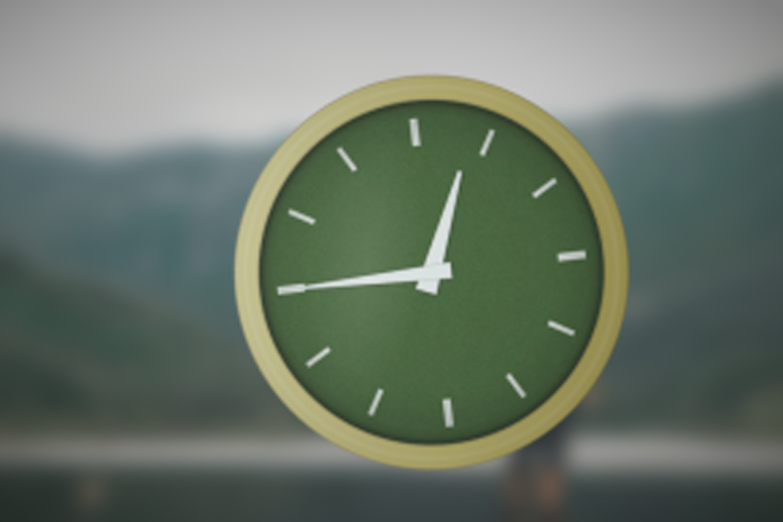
12:45
